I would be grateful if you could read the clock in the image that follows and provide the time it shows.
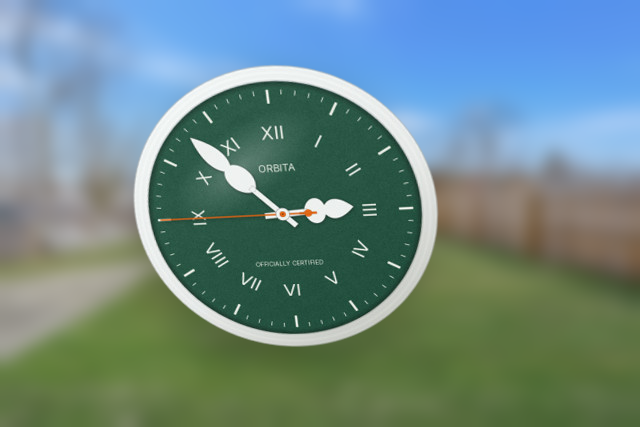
2:52:45
